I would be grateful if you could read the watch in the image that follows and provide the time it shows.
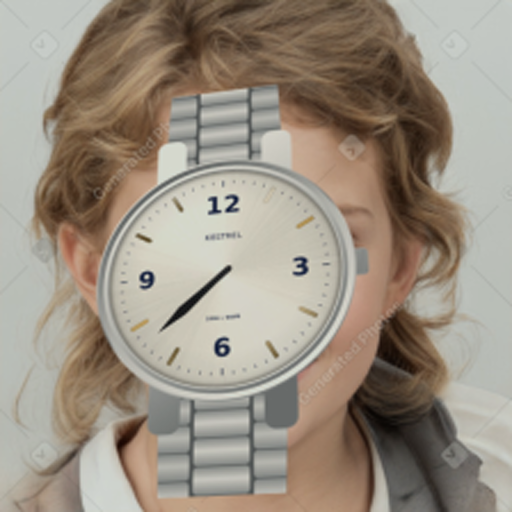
7:38
